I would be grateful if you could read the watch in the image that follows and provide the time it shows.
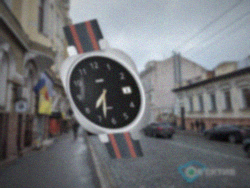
7:33
